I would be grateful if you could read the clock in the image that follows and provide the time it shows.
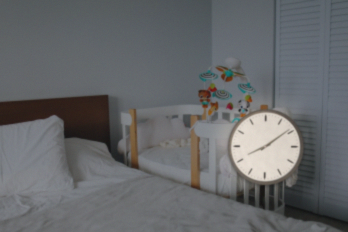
8:09
